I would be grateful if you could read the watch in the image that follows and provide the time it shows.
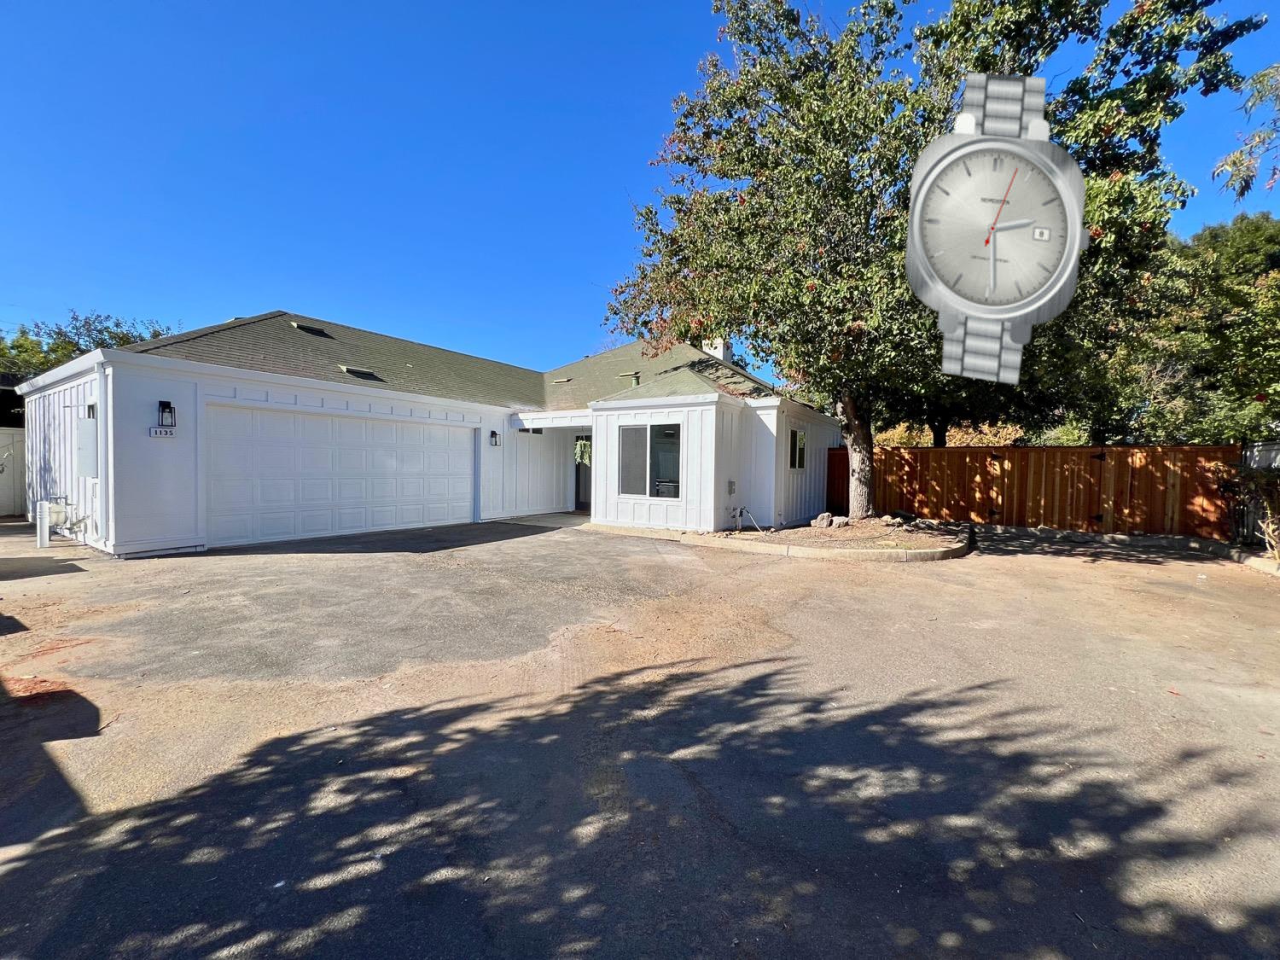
2:29:03
